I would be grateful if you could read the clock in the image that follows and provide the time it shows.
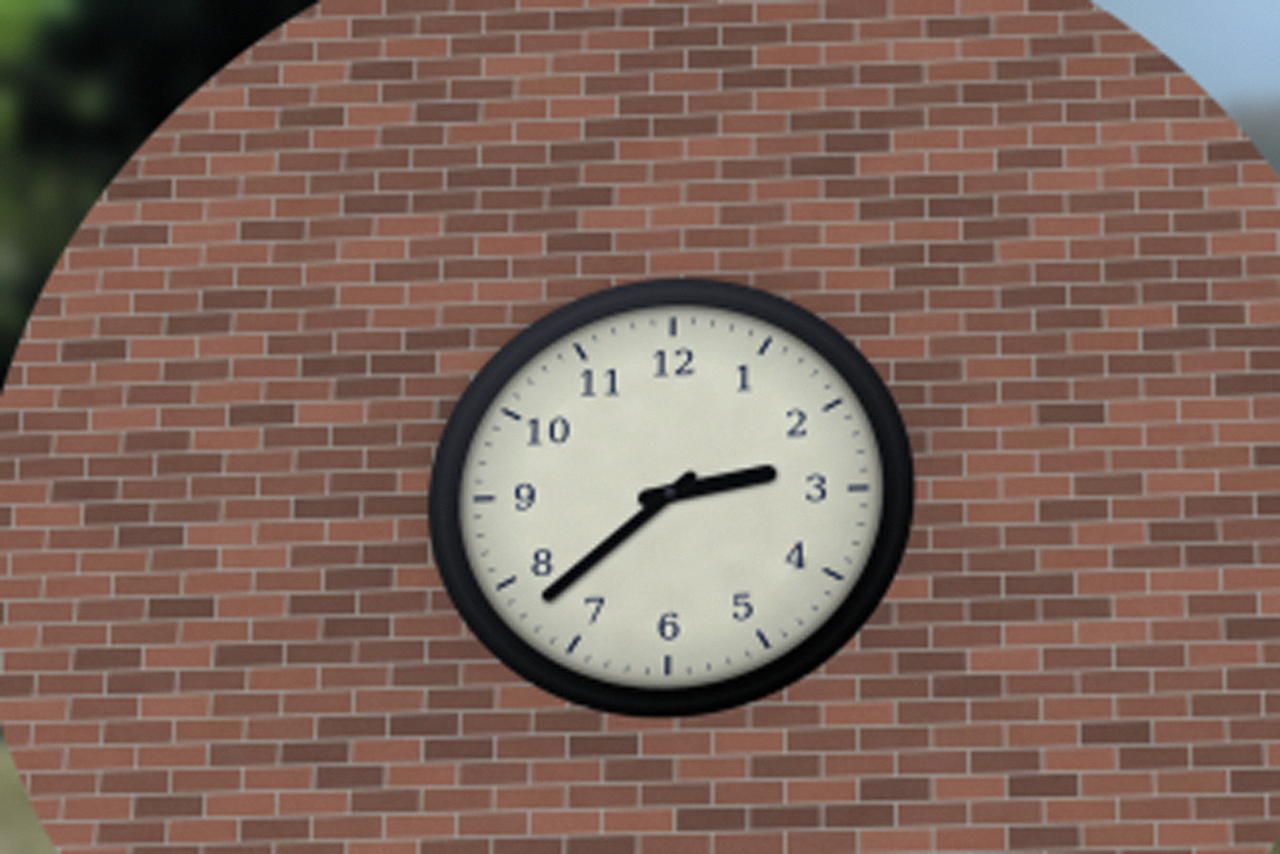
2:38
